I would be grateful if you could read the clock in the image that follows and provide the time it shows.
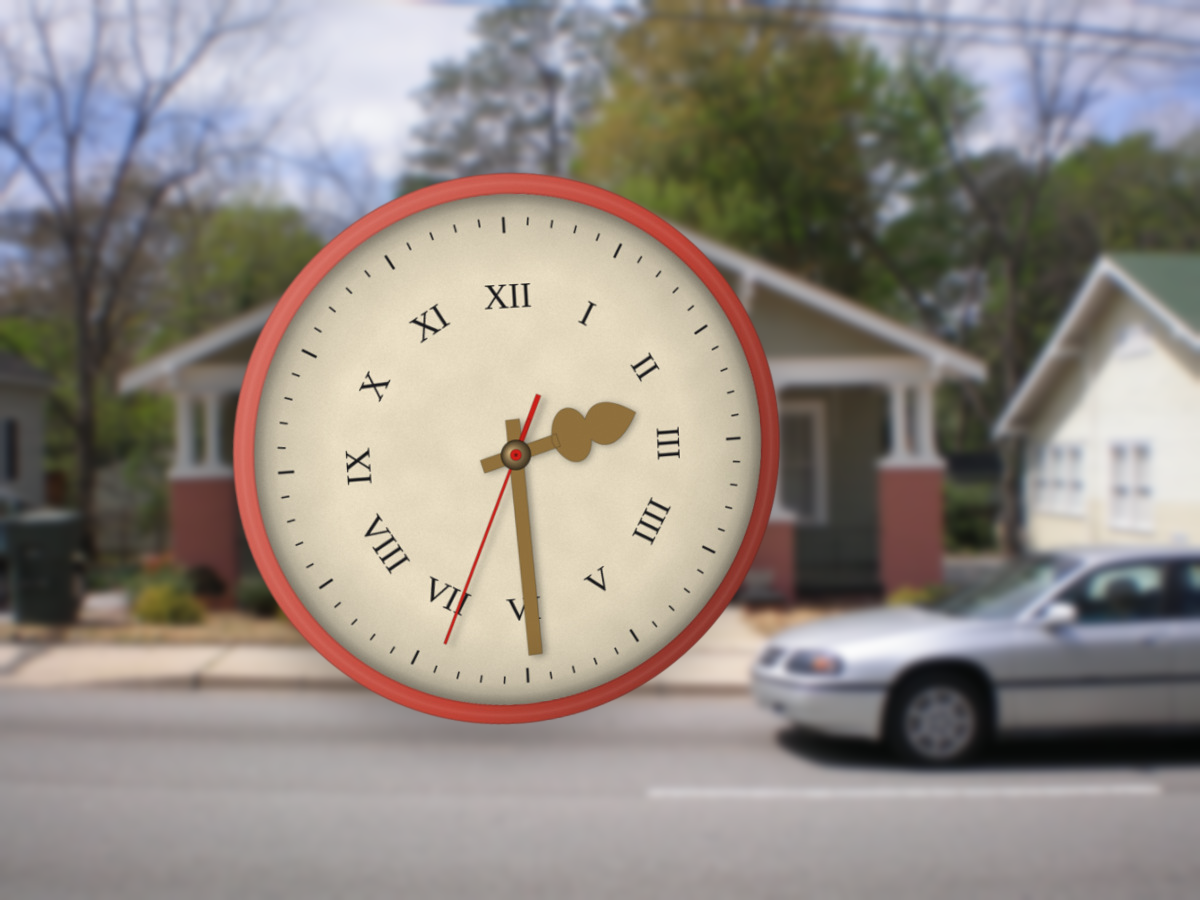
2:29:34
